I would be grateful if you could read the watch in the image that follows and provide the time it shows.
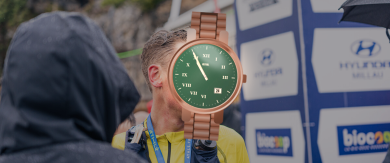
10:55
